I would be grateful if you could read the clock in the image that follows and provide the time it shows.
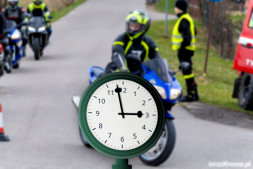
2:58
